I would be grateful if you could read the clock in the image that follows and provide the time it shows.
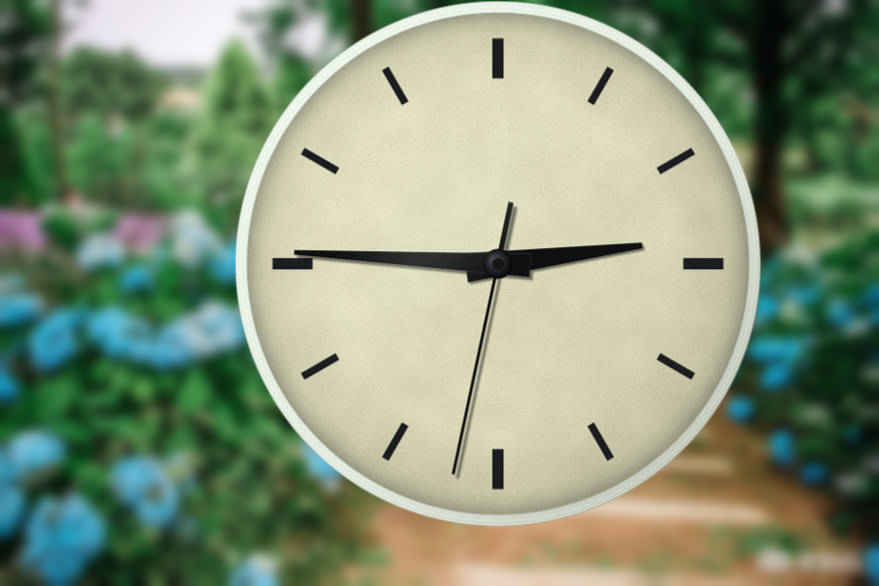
2:45:32
